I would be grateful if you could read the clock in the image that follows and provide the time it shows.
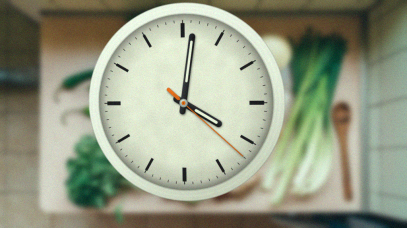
4:01:22
